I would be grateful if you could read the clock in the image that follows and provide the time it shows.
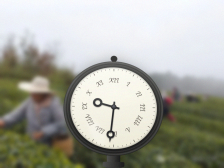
9:31
